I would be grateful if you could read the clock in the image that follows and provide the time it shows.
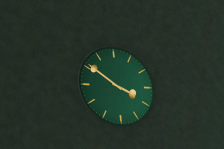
3:51
